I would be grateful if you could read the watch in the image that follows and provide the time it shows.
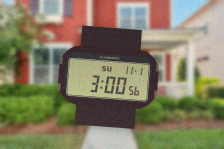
3:00:56
